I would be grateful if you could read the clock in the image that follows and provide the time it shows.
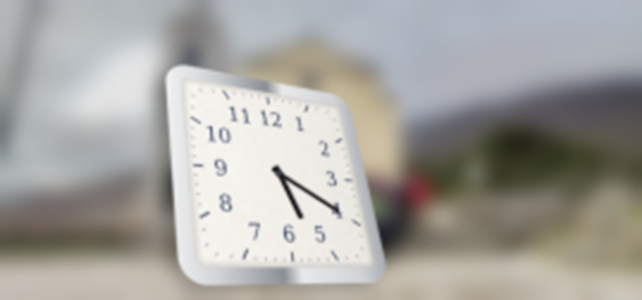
5:20
